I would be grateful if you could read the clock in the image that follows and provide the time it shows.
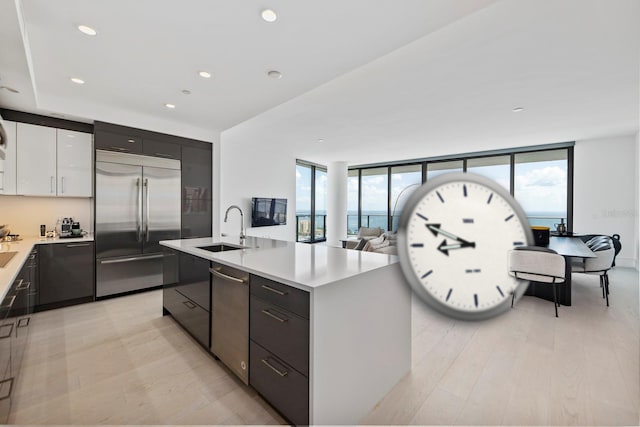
8:49
